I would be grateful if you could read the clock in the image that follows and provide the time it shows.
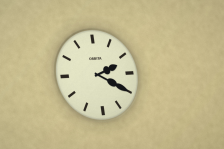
2:20
